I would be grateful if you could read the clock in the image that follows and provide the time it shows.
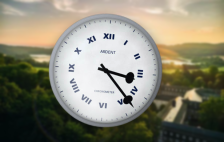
3:23
